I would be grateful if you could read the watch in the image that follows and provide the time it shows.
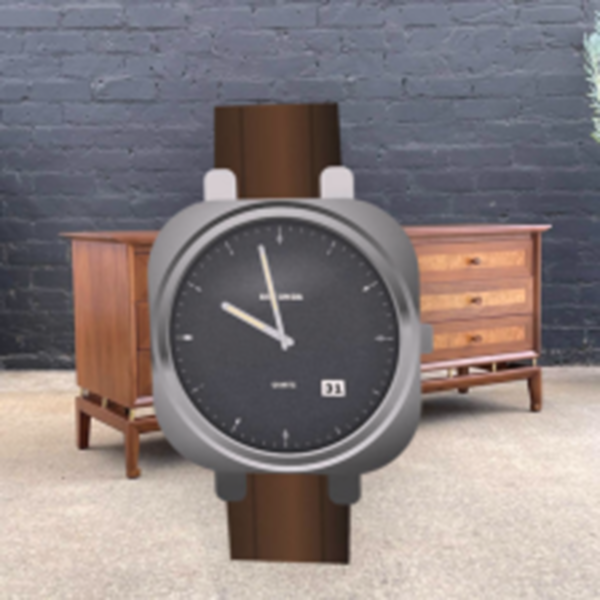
9:58
